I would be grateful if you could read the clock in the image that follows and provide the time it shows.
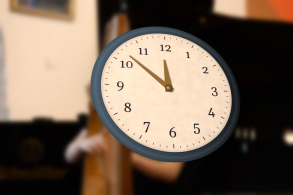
11:52
